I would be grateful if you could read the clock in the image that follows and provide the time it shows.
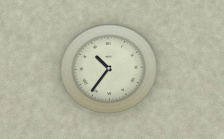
10:36
